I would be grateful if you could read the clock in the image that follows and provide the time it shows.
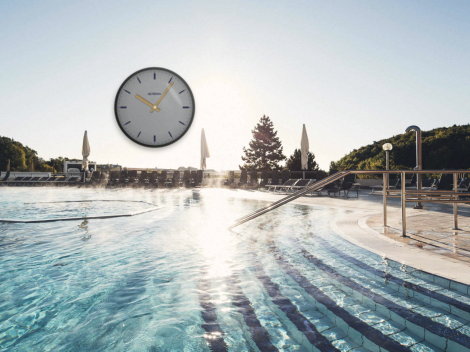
10:06
